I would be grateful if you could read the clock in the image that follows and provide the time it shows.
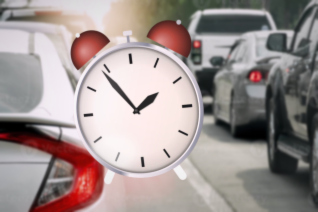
1:54
